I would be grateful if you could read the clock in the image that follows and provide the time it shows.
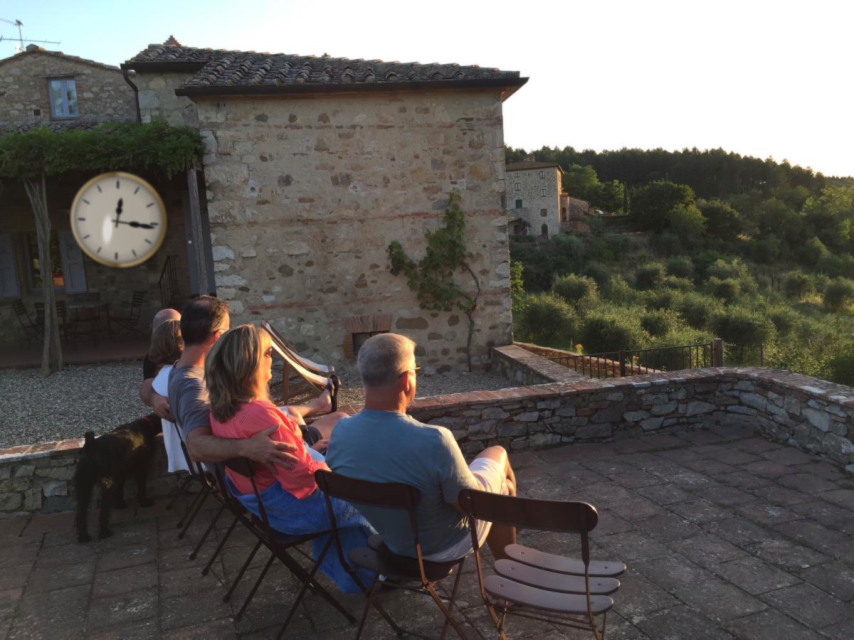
12:16
